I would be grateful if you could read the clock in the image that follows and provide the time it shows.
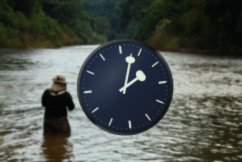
2:03
